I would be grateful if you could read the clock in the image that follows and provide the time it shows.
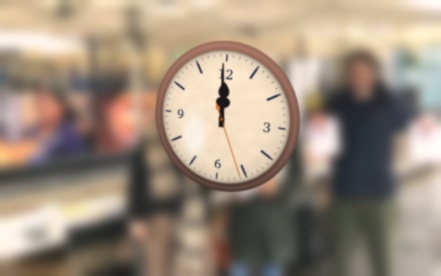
11:59:26
